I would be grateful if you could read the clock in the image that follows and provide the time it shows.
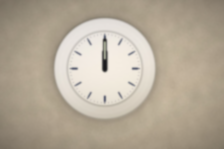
12:00
